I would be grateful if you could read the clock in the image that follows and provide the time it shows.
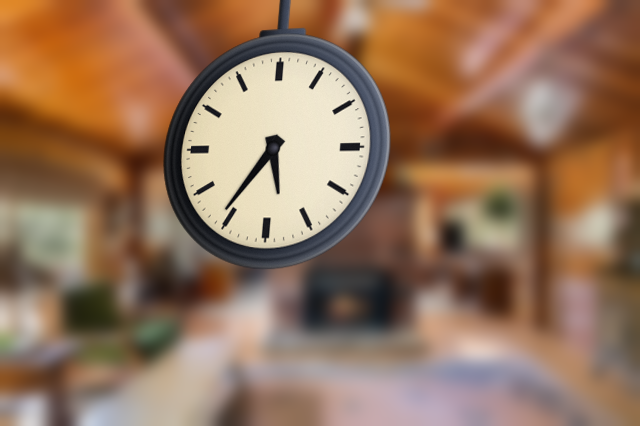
5:36
